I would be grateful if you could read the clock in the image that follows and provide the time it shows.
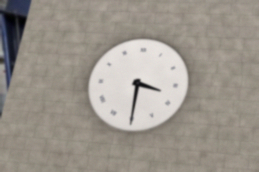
3:30
